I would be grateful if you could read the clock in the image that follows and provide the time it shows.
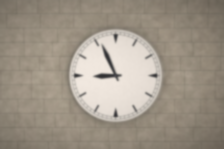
8:56
